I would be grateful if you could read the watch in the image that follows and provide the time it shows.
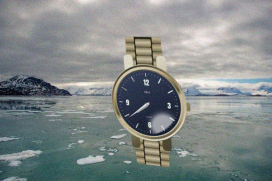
7:39
